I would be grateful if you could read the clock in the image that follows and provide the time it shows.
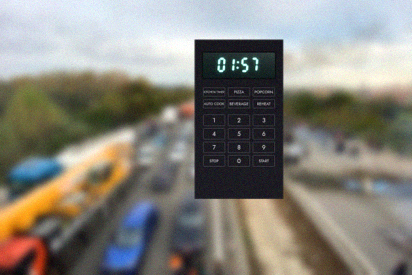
1:57
